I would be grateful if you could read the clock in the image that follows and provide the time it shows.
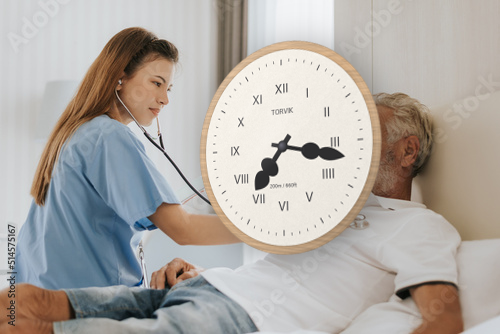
7:17
